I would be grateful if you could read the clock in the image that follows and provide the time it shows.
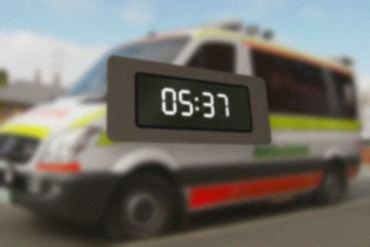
5:37
